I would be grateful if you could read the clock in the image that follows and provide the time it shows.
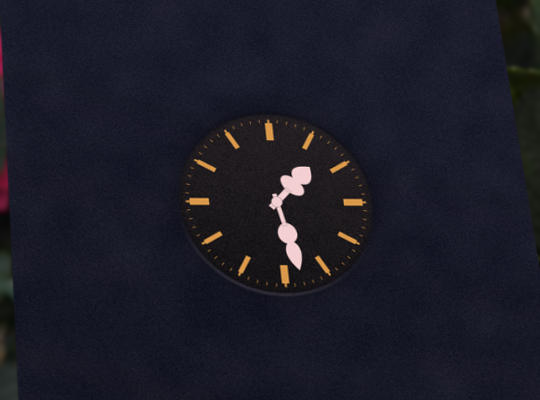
1:28
